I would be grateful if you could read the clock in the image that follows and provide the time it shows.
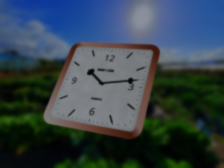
10:13
